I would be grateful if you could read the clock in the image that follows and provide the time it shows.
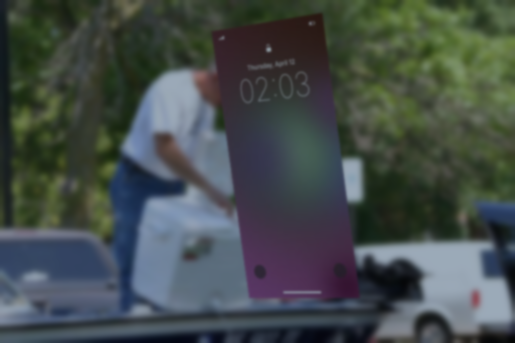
2:03
